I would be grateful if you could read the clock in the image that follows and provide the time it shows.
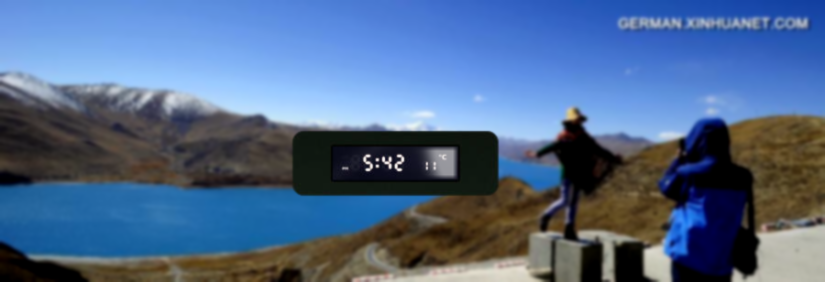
5:42
